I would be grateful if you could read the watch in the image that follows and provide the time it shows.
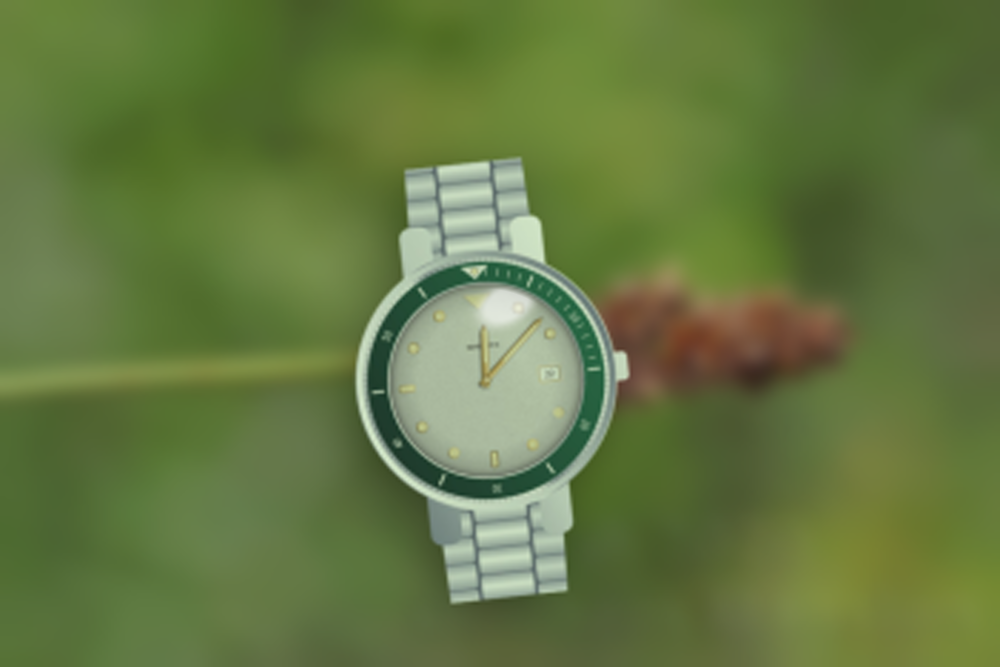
12:08
